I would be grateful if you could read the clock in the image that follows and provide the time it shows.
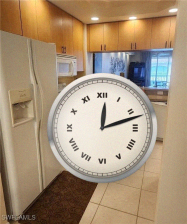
12:12
